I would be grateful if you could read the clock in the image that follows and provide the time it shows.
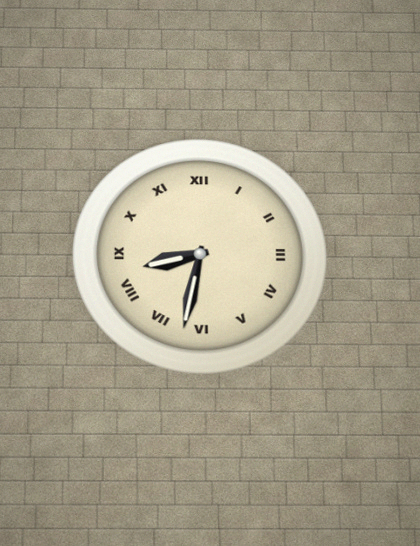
8:32
